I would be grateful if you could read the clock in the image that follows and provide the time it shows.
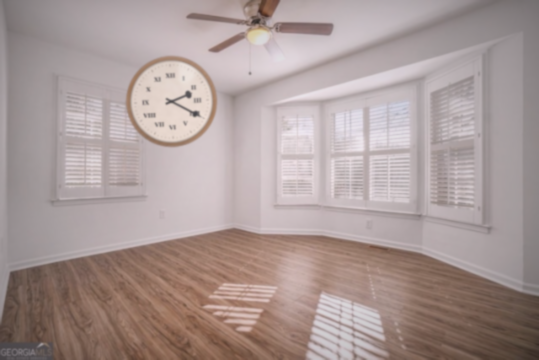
2:20
